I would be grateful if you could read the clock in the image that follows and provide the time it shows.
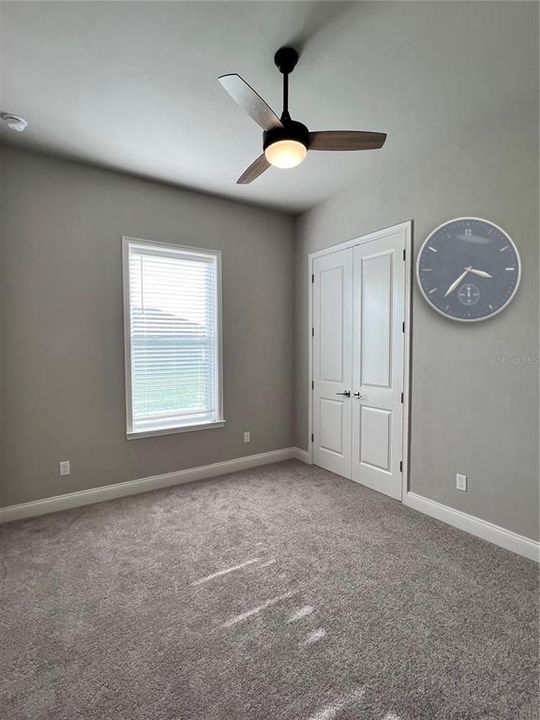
3:37
